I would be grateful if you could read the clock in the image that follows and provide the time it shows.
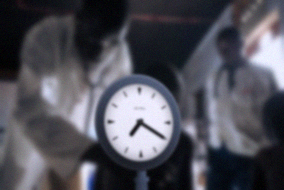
7:20
